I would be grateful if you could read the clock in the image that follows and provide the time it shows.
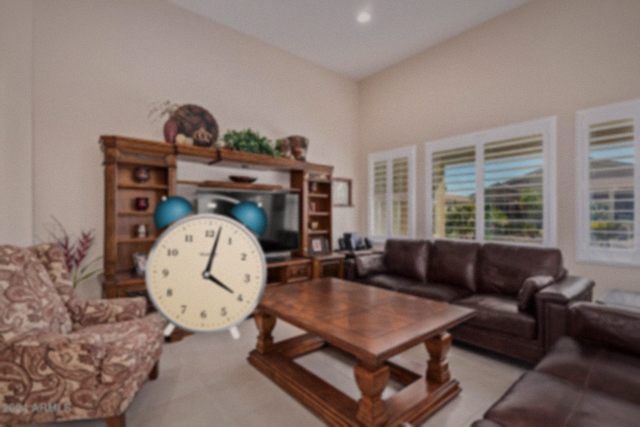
4:02
